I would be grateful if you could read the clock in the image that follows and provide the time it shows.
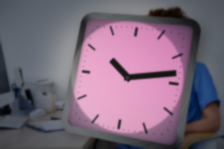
10:13
